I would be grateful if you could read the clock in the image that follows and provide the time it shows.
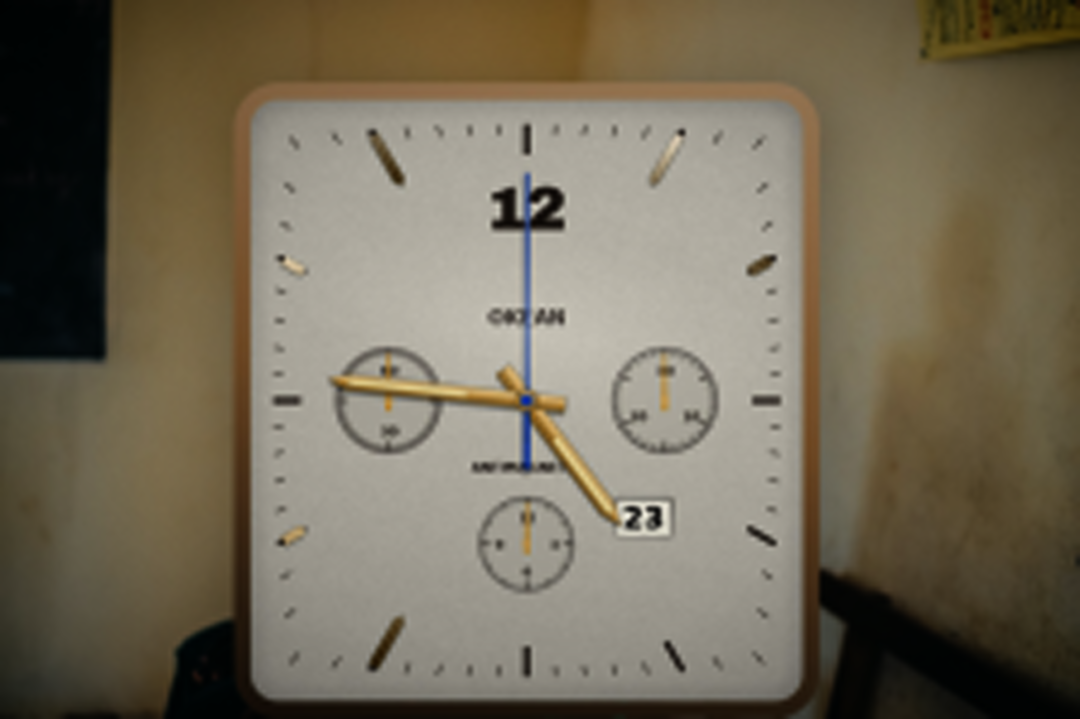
4:46
